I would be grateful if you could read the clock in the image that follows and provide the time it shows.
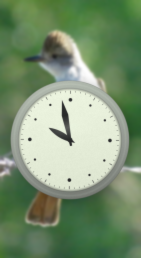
9:58
